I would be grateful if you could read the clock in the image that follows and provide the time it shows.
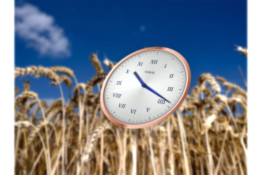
10:19
